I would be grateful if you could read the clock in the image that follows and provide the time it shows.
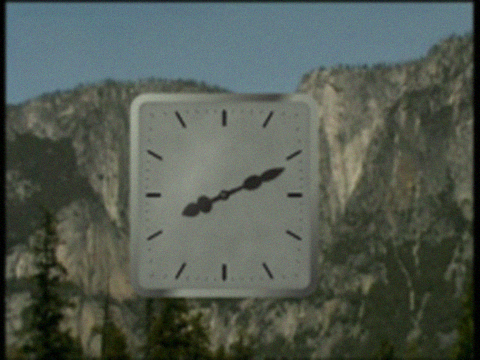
8:11
